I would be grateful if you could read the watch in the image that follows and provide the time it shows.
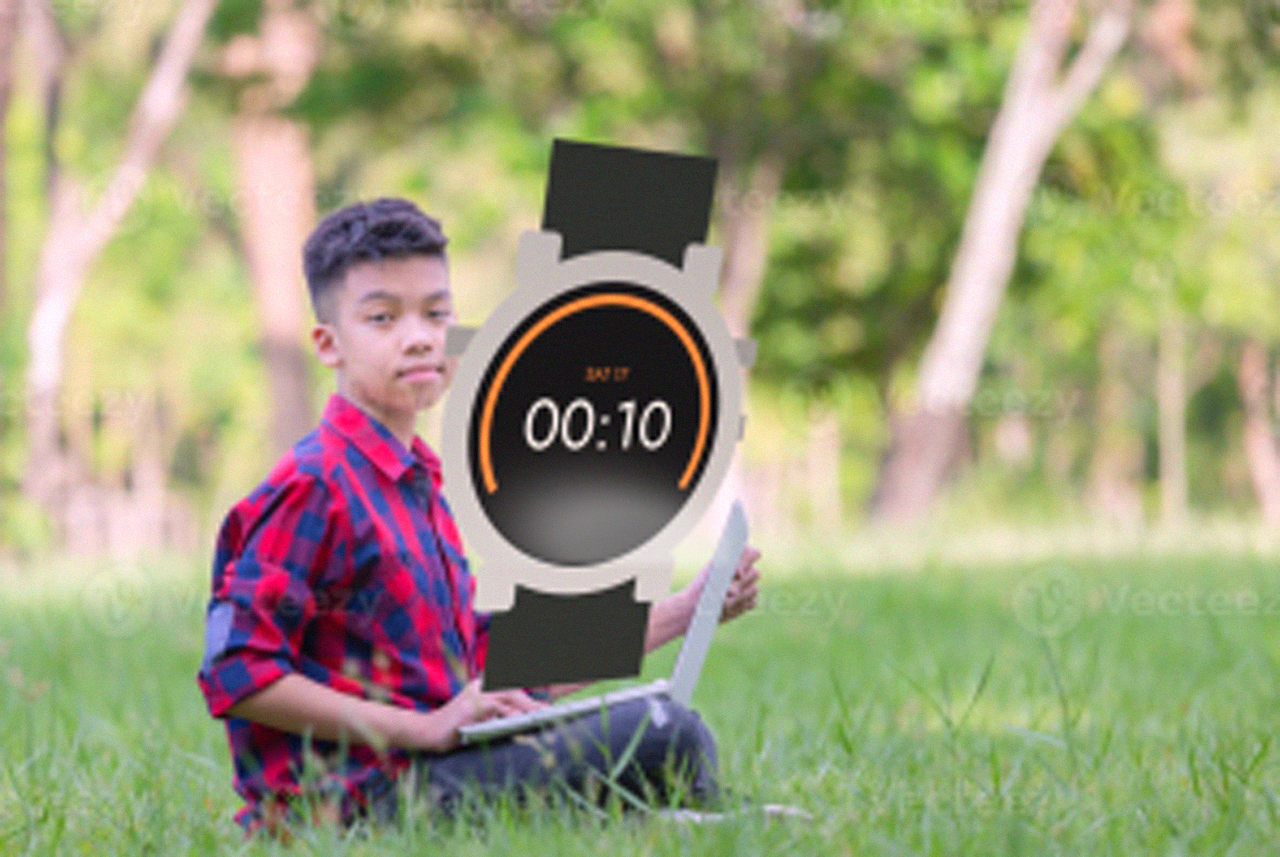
0:10
